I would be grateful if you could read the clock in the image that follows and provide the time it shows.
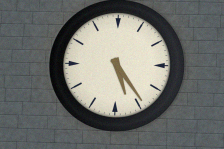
5:24
